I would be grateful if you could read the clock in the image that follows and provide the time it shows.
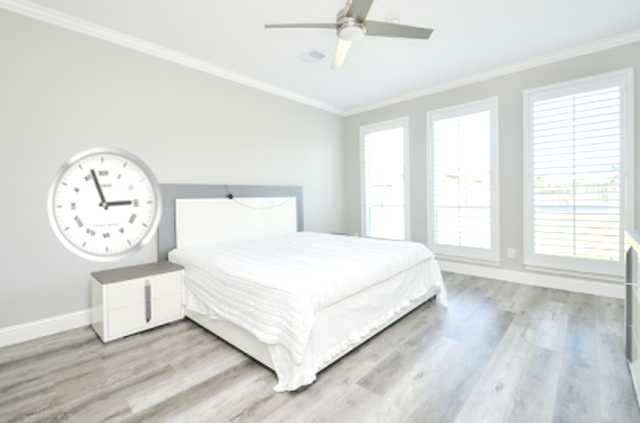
2:57
